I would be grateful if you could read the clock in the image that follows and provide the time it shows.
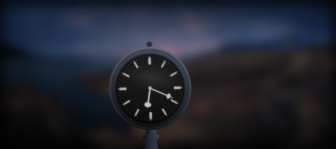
6:19
